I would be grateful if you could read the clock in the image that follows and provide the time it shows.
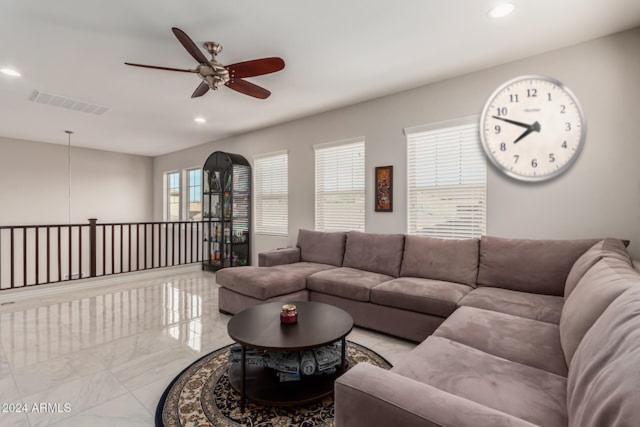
7:48
